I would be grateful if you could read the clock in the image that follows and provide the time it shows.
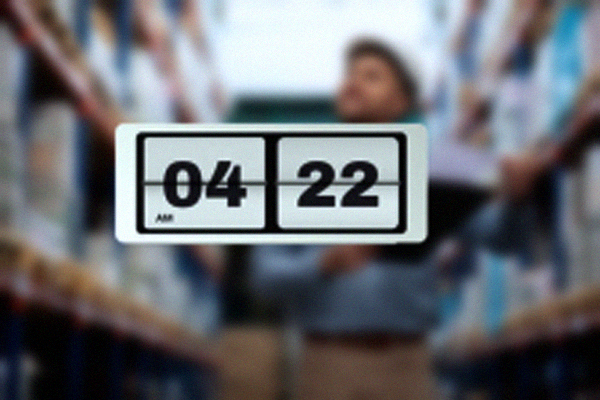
4:22
